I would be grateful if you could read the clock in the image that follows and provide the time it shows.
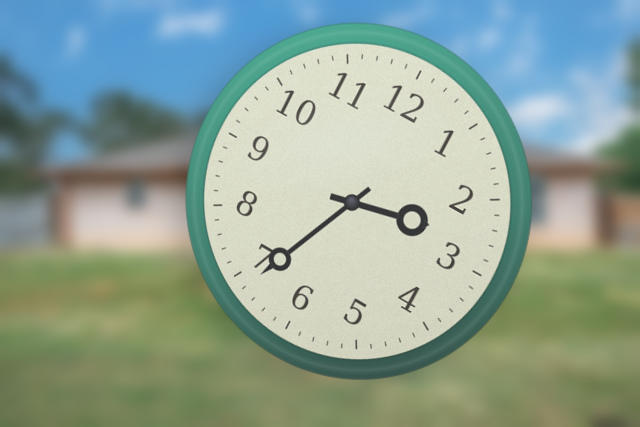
2:34
